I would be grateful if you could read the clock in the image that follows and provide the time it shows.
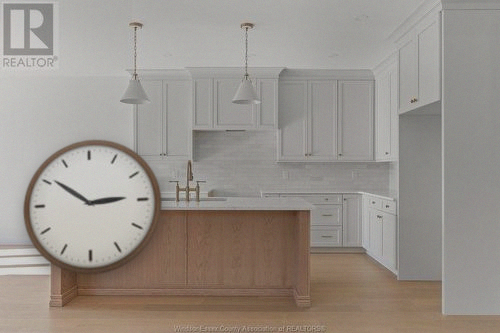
2:51
